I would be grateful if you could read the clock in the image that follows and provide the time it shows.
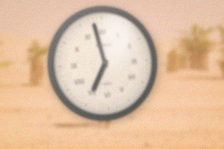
6:58
